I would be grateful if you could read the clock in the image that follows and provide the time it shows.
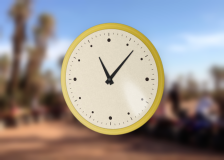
11:07
